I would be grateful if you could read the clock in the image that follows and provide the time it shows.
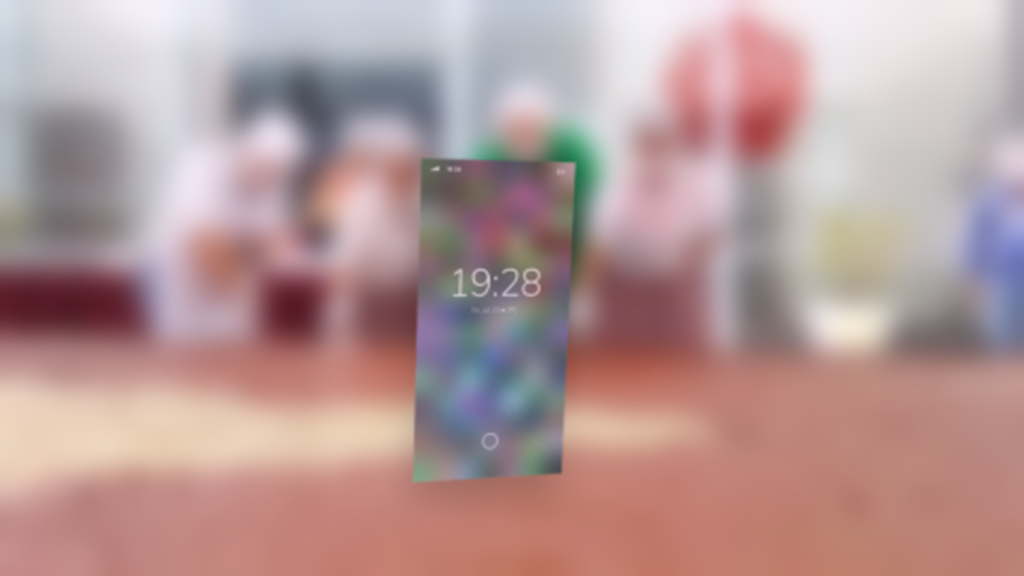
19:28
